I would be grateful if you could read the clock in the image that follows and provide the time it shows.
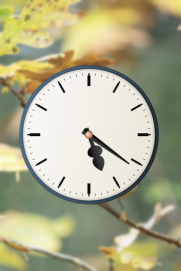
5:21
